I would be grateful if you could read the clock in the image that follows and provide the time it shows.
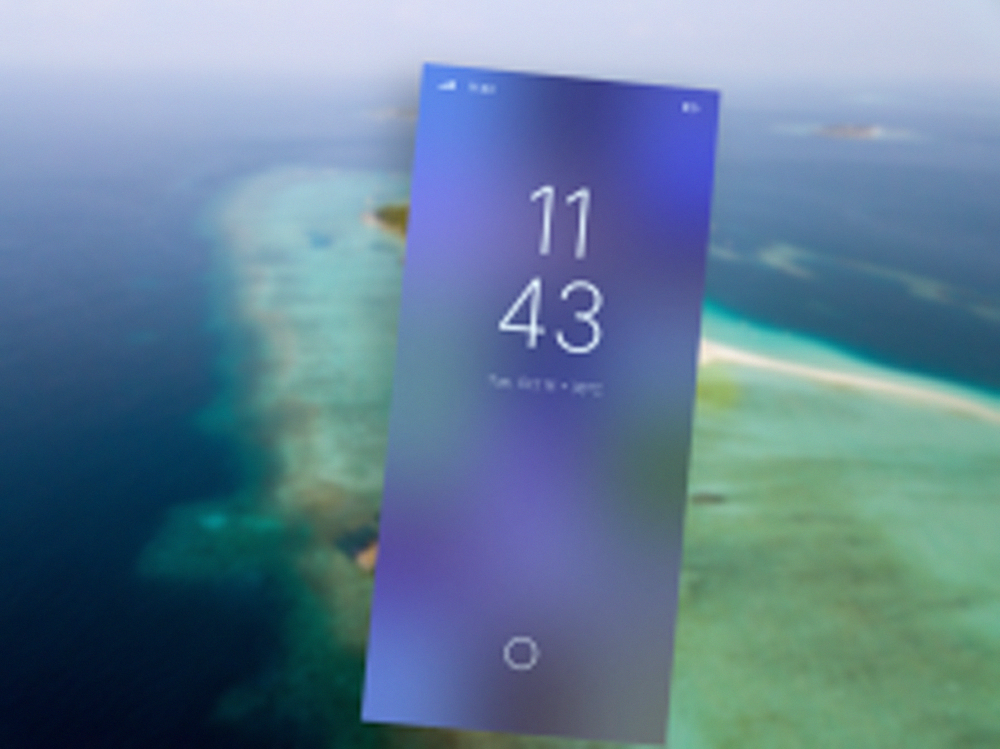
11:43
